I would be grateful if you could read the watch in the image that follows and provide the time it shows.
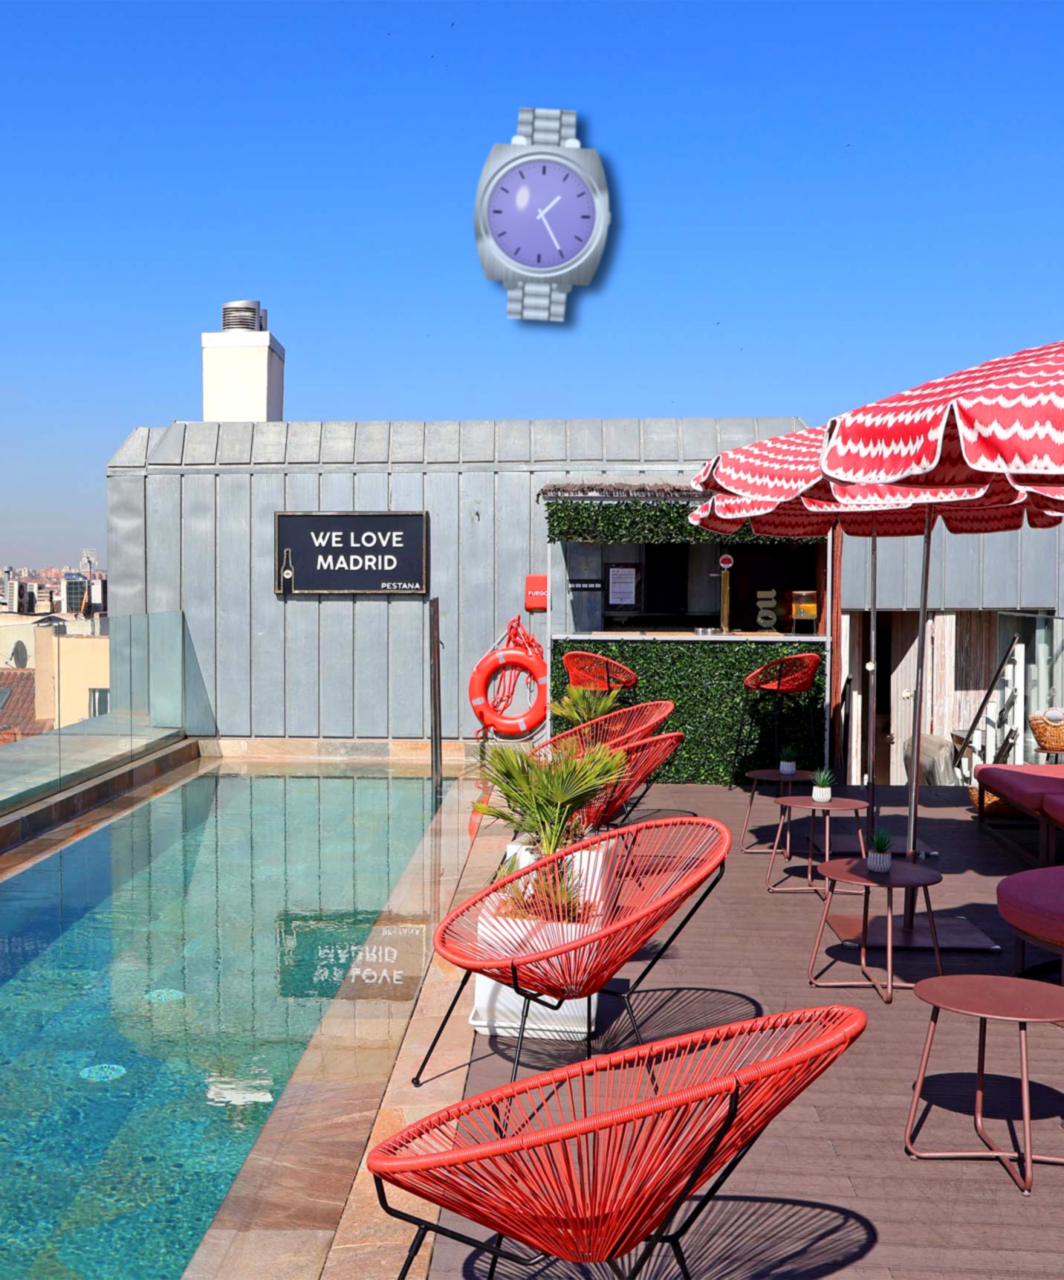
1:25
